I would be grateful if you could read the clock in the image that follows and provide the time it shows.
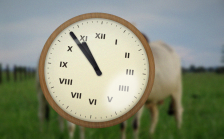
10:53
